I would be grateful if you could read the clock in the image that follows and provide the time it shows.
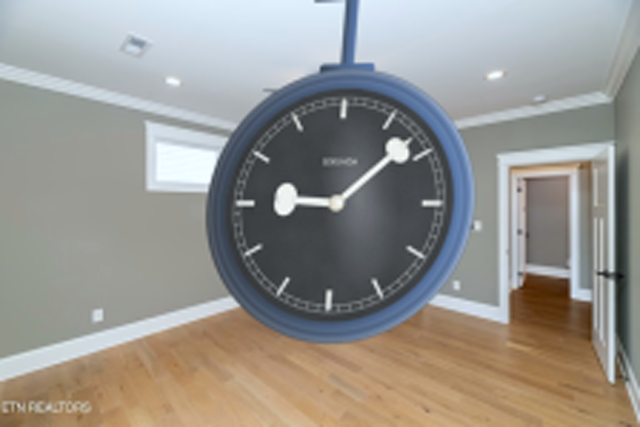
9:08
